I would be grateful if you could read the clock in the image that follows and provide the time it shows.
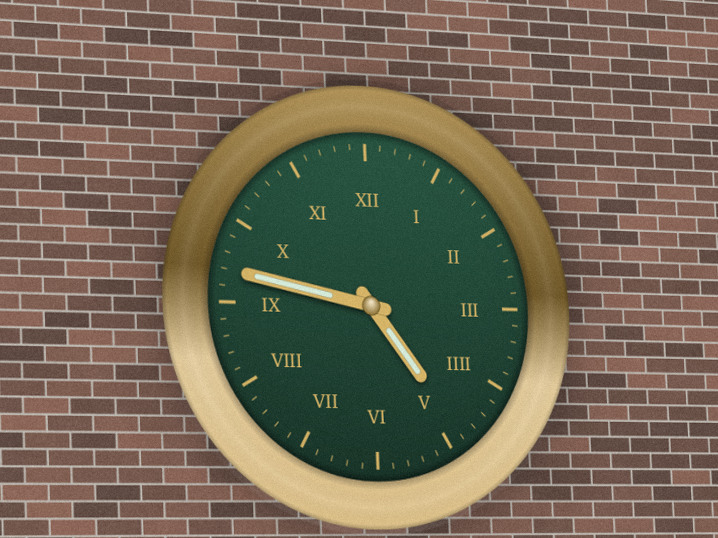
4:47
